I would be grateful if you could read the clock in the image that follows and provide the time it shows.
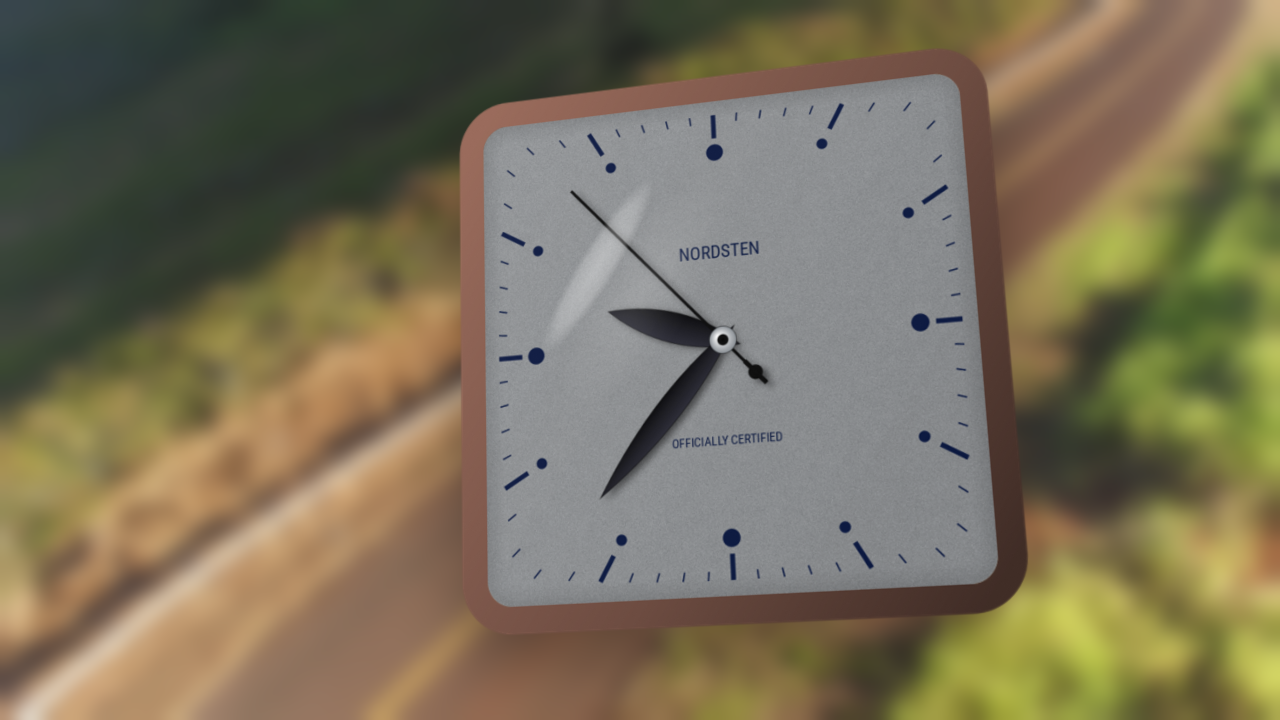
9:36:53
